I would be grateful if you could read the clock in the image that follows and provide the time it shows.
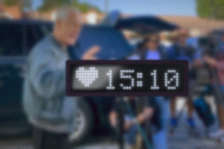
15:10
